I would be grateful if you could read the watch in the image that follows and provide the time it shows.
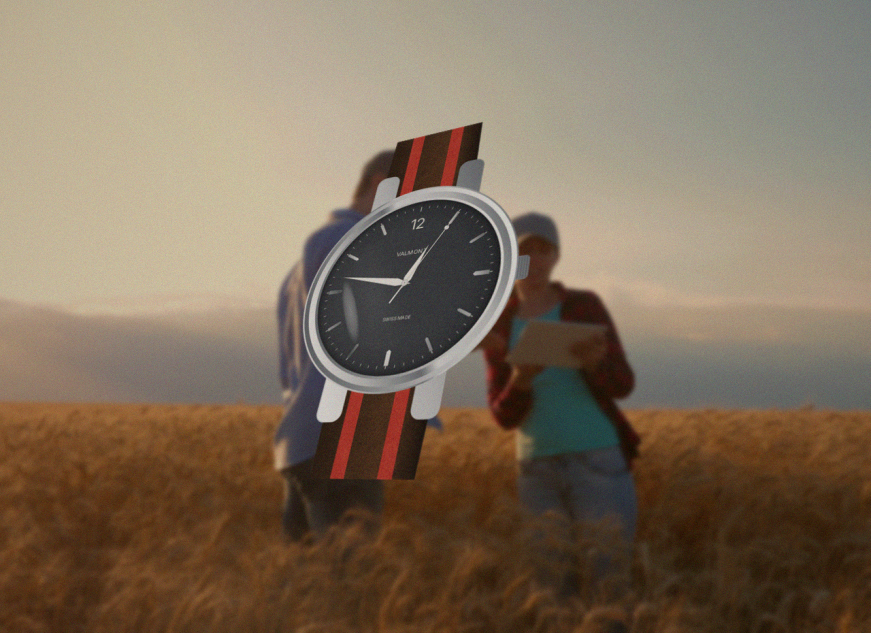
12:47:05
